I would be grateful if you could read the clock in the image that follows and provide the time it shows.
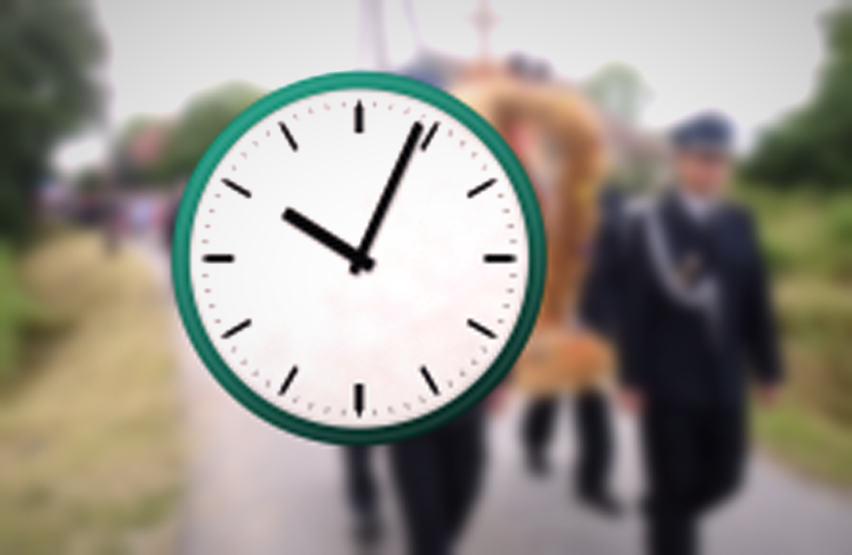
10:04
